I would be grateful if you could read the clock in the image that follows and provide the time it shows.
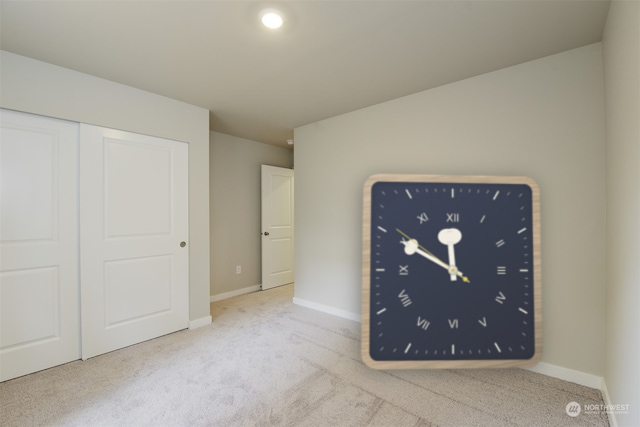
11:49:51
